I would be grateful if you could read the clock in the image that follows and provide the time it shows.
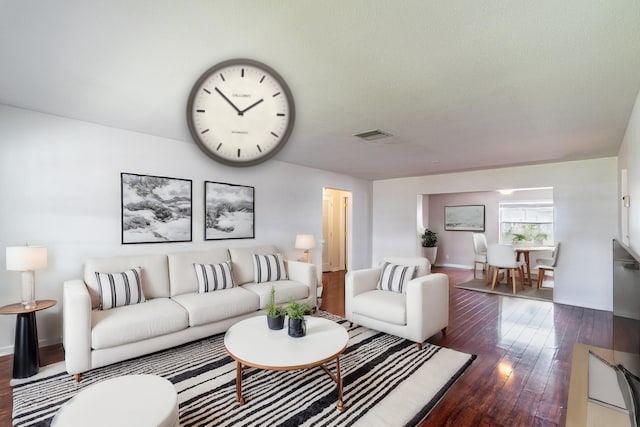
1:52
